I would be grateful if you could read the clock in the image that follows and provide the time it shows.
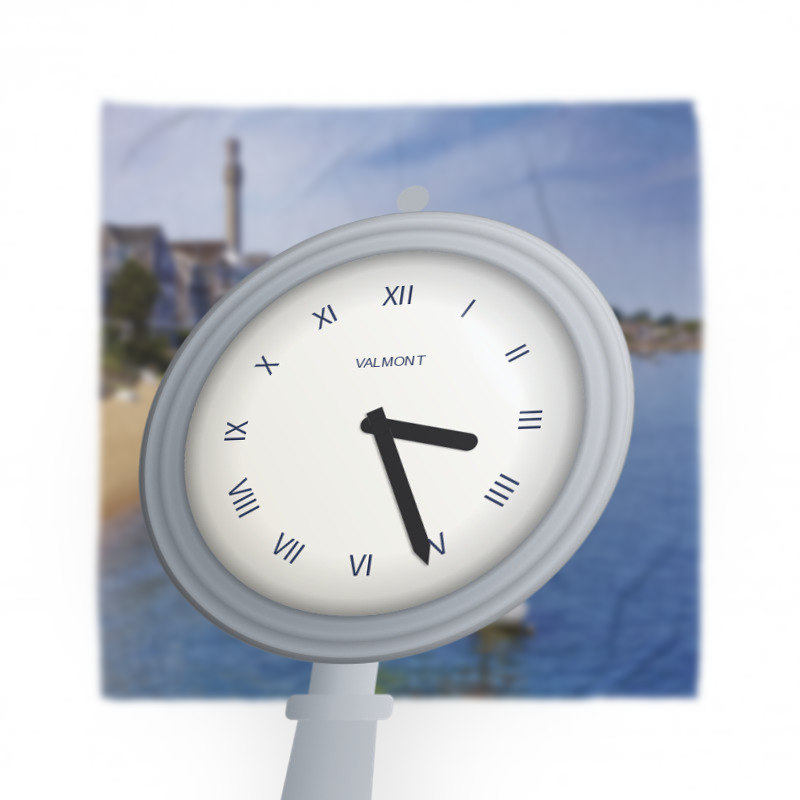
3:26
